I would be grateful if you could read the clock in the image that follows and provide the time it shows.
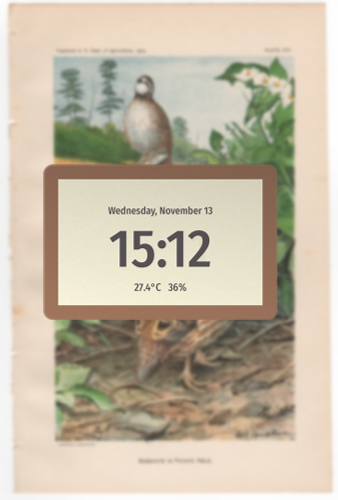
15:12
